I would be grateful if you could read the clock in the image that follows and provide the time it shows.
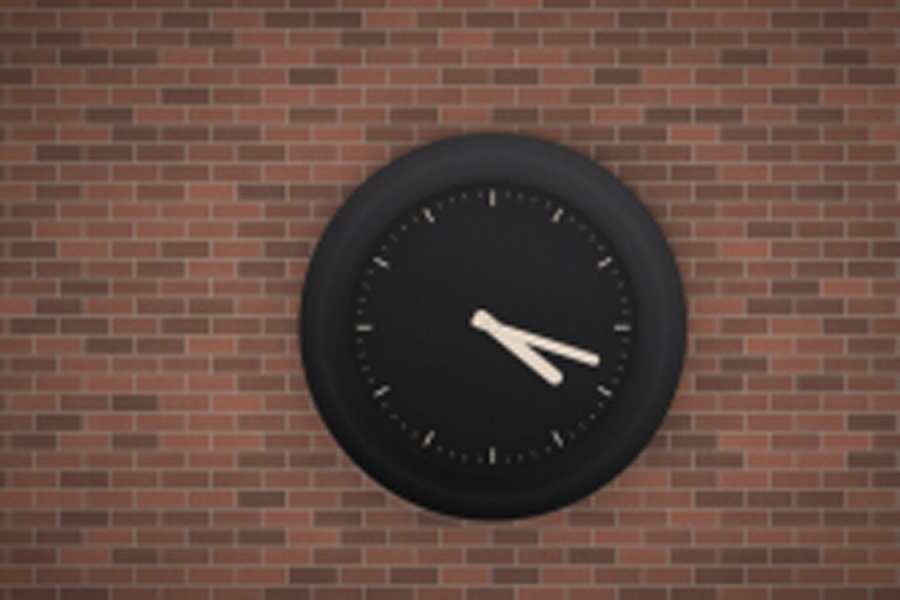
4:18
